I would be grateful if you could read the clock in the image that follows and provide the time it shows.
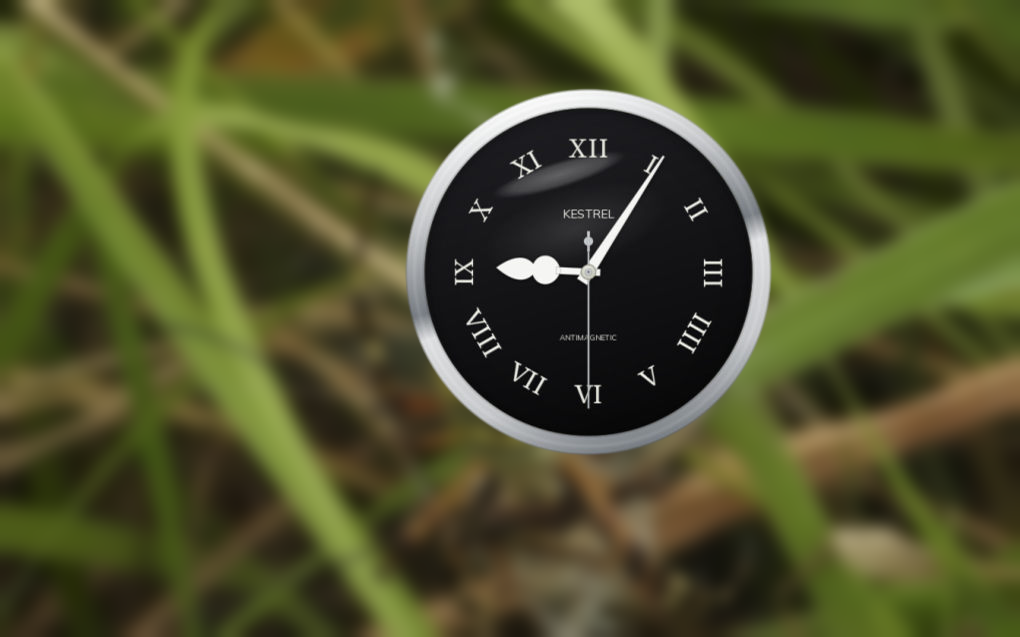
9:05:30
